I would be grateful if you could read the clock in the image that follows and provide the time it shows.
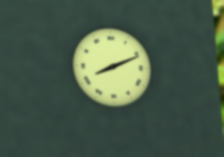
8:11
